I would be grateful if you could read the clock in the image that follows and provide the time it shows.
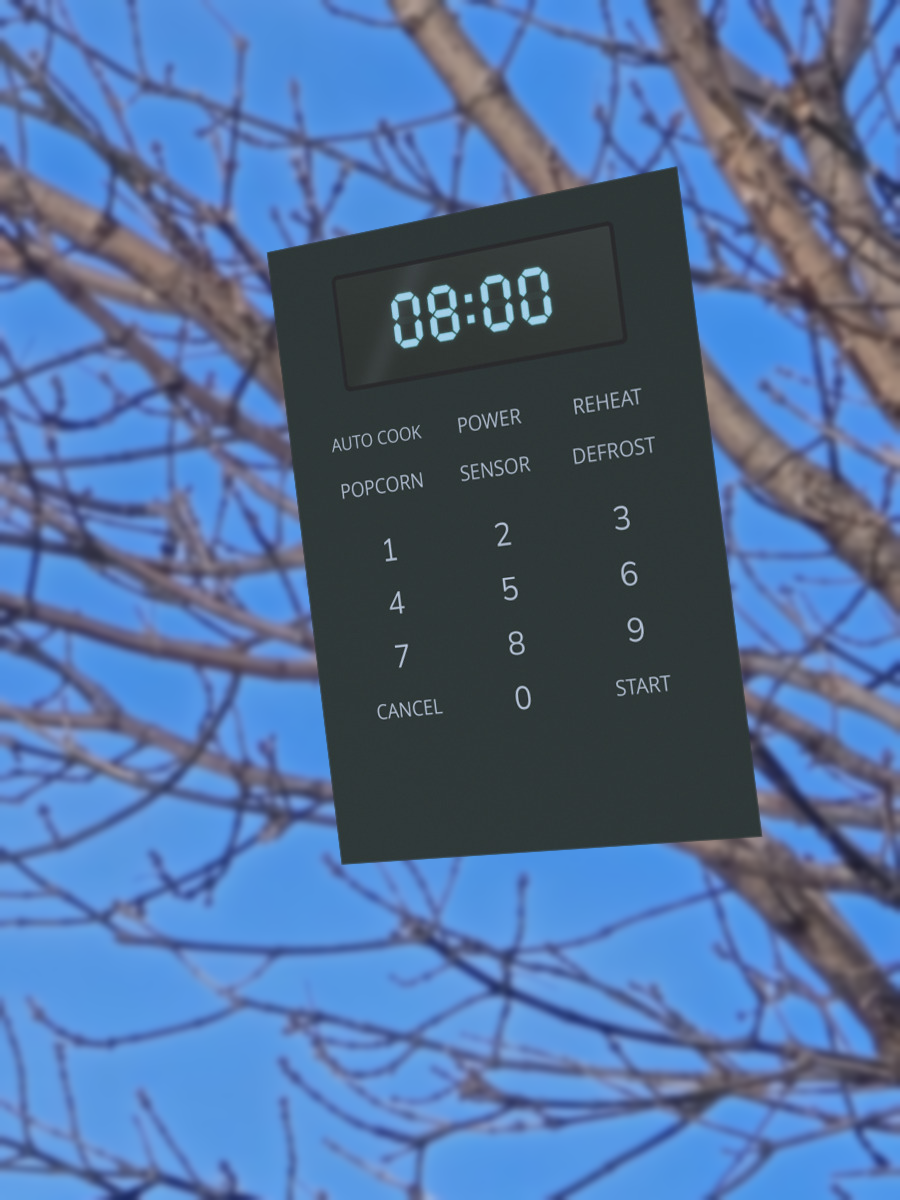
8:00
